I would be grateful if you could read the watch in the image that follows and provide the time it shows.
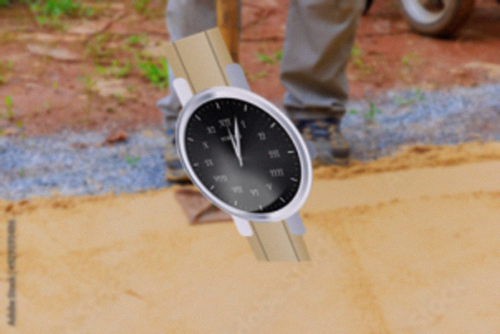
12:03
